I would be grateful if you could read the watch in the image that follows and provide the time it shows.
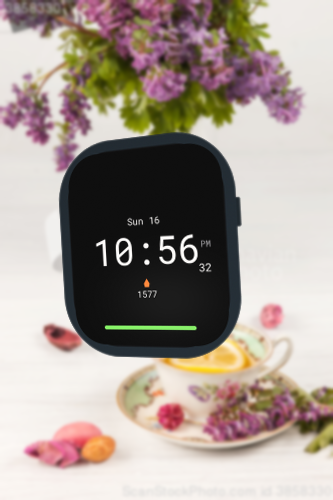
10:56:32
